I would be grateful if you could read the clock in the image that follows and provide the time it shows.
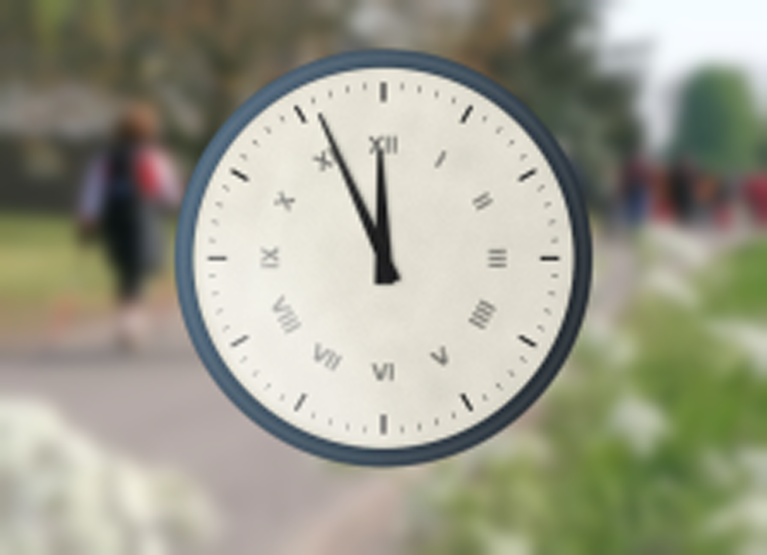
11:56
